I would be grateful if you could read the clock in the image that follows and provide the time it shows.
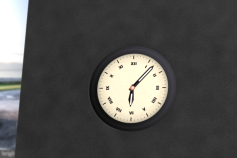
6:07
